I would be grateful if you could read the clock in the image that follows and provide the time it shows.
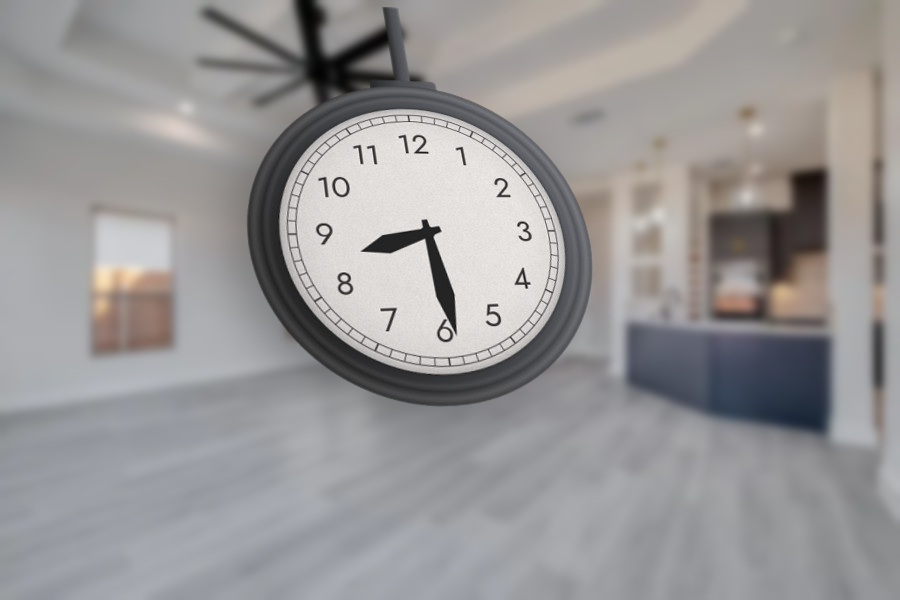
8:29
